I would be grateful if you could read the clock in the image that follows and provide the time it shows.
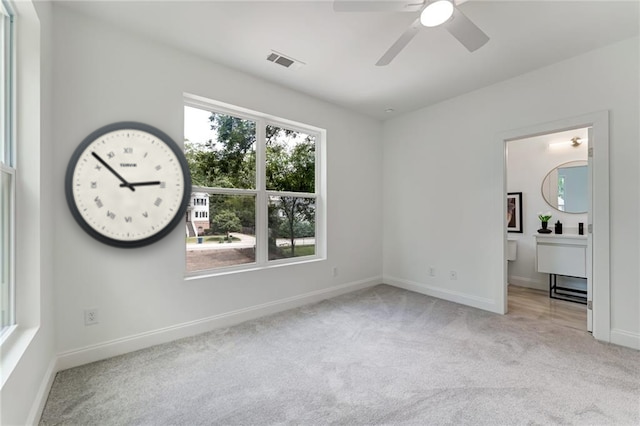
2:52
